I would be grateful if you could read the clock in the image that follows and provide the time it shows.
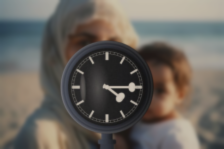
4:15
